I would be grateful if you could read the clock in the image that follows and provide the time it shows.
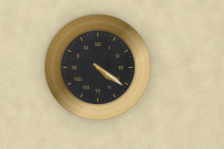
4:21
